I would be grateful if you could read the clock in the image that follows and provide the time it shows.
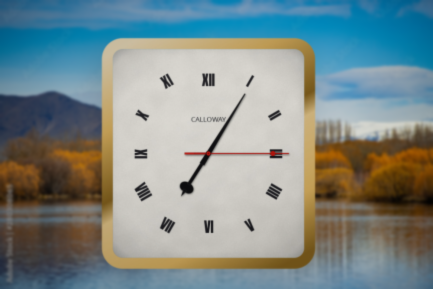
7:05:15
